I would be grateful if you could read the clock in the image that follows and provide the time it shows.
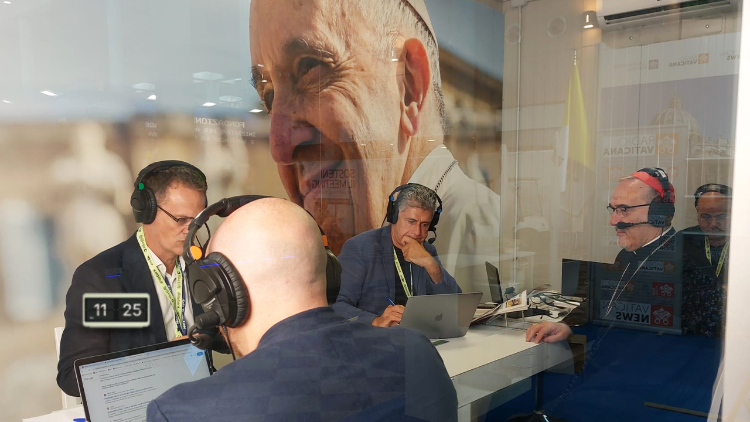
11:25
